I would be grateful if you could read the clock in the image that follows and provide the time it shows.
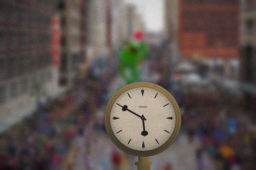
5:50
